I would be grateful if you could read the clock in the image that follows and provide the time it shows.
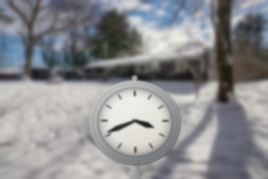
3:41
